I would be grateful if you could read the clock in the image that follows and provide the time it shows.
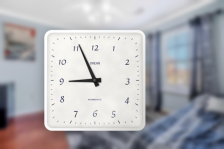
8:56
